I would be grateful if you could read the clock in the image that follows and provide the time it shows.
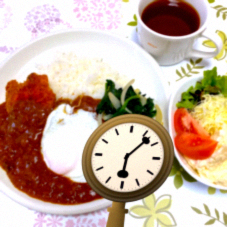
6:07
